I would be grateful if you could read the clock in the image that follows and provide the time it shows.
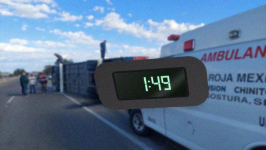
1:49
